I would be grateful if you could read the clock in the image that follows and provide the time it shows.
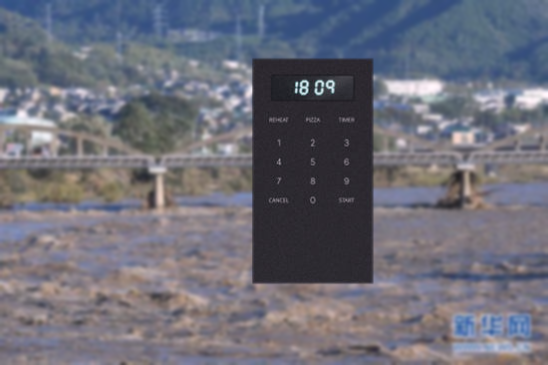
18:09
